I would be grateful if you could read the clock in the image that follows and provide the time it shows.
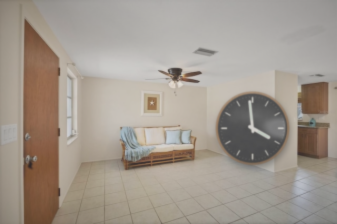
3:59
